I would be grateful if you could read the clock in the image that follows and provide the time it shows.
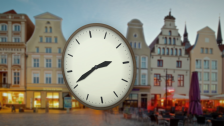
2:41
